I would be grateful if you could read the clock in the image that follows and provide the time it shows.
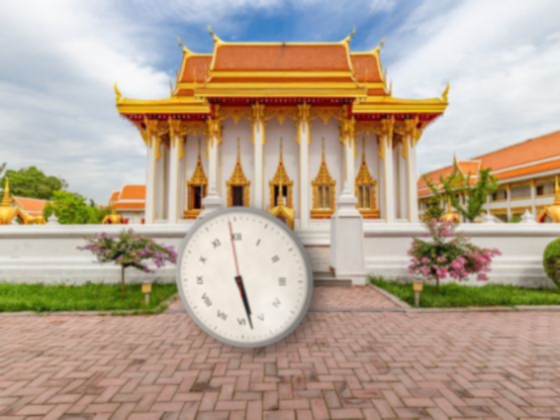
5:27:59
